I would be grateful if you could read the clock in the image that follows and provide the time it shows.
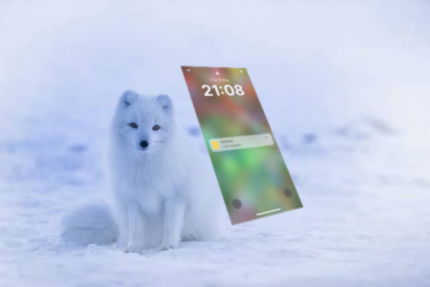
21:08
